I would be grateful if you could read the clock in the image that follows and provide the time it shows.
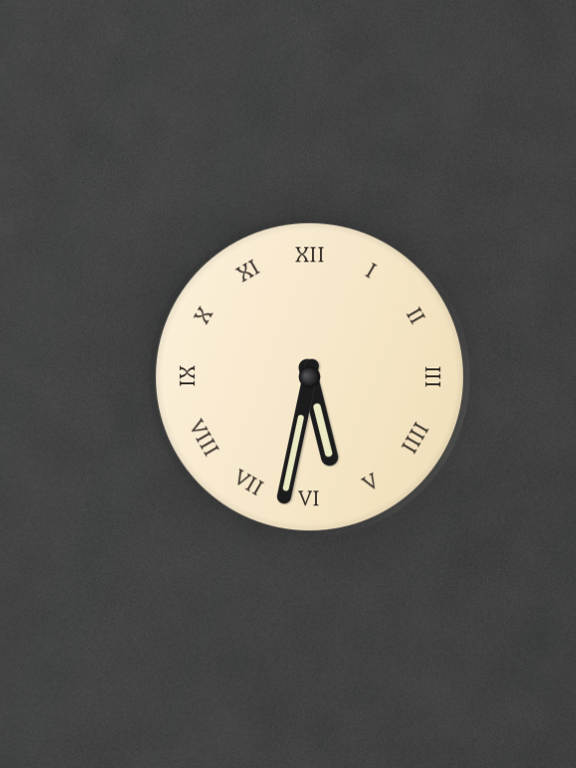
5:32
